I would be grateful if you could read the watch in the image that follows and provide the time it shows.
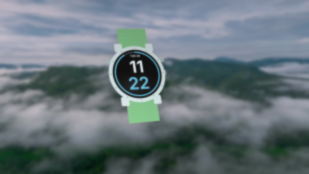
11:22
